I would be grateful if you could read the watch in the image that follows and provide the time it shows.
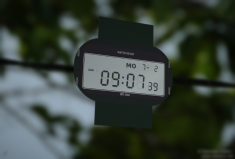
9:07:39
